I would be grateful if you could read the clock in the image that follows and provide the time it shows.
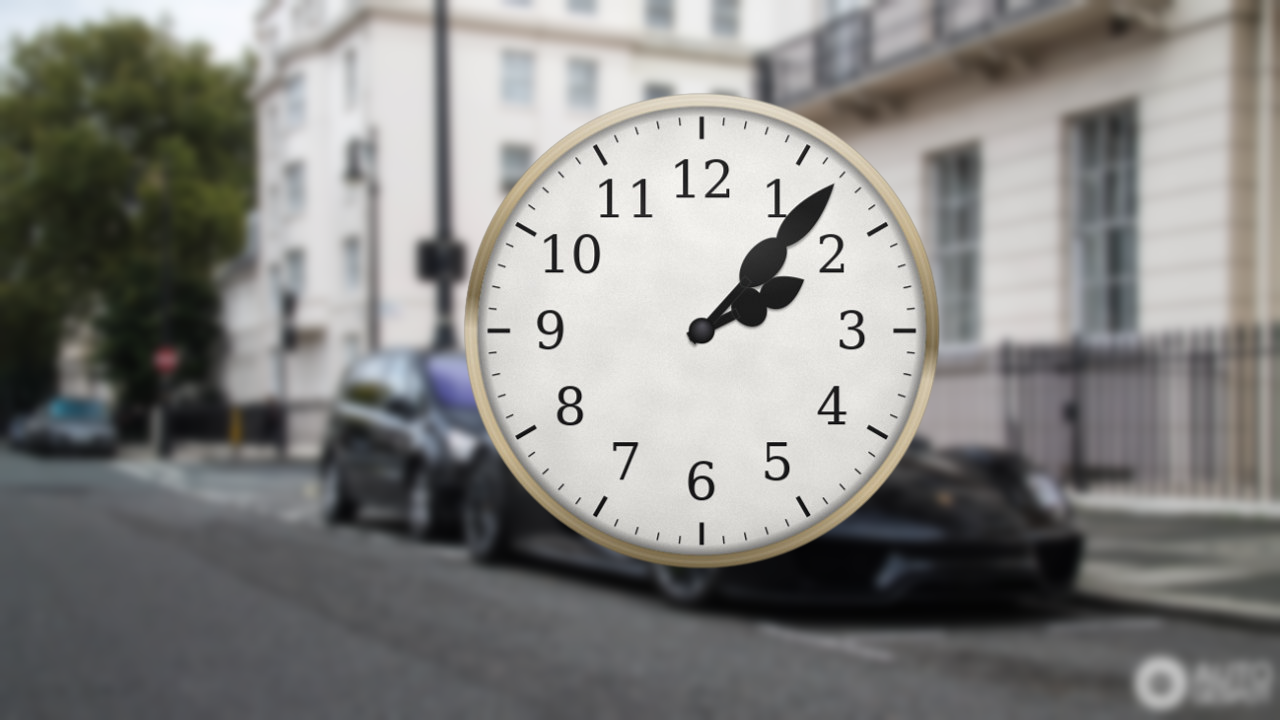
2:07
